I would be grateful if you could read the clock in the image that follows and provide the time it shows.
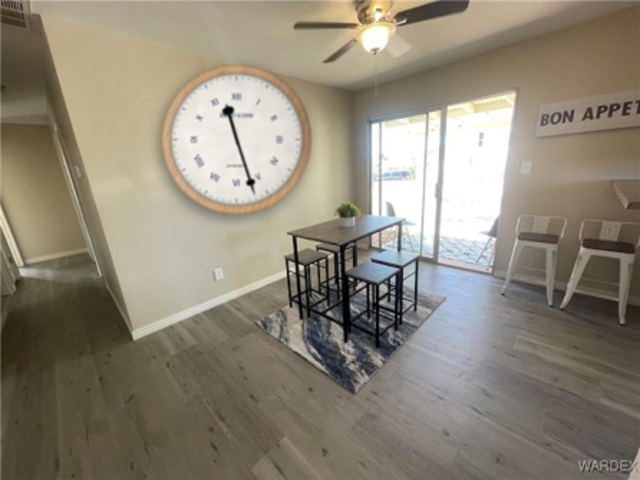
11:27
